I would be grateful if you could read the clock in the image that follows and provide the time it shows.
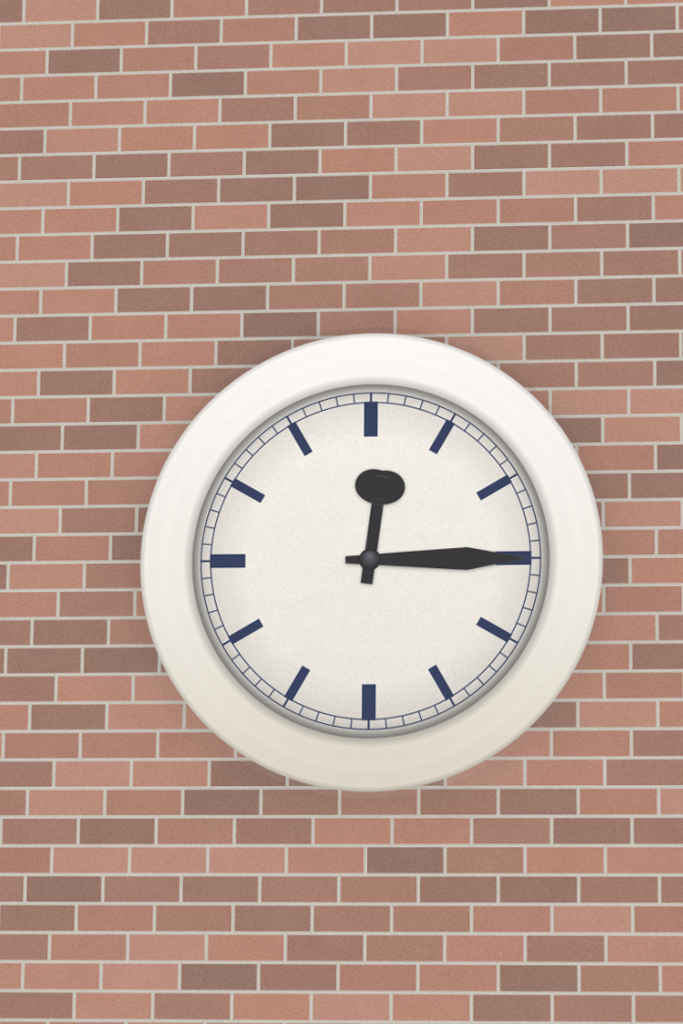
12:15
